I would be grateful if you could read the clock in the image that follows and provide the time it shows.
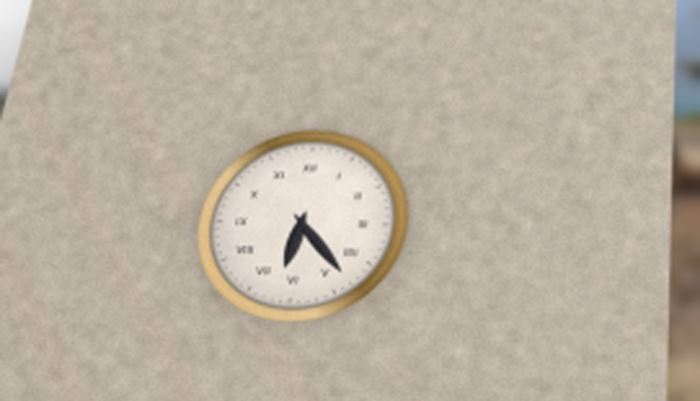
6:23
